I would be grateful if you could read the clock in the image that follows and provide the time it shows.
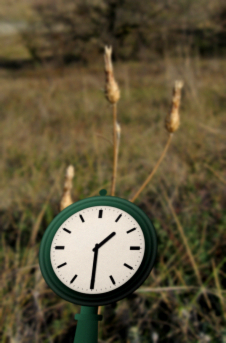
1:30
